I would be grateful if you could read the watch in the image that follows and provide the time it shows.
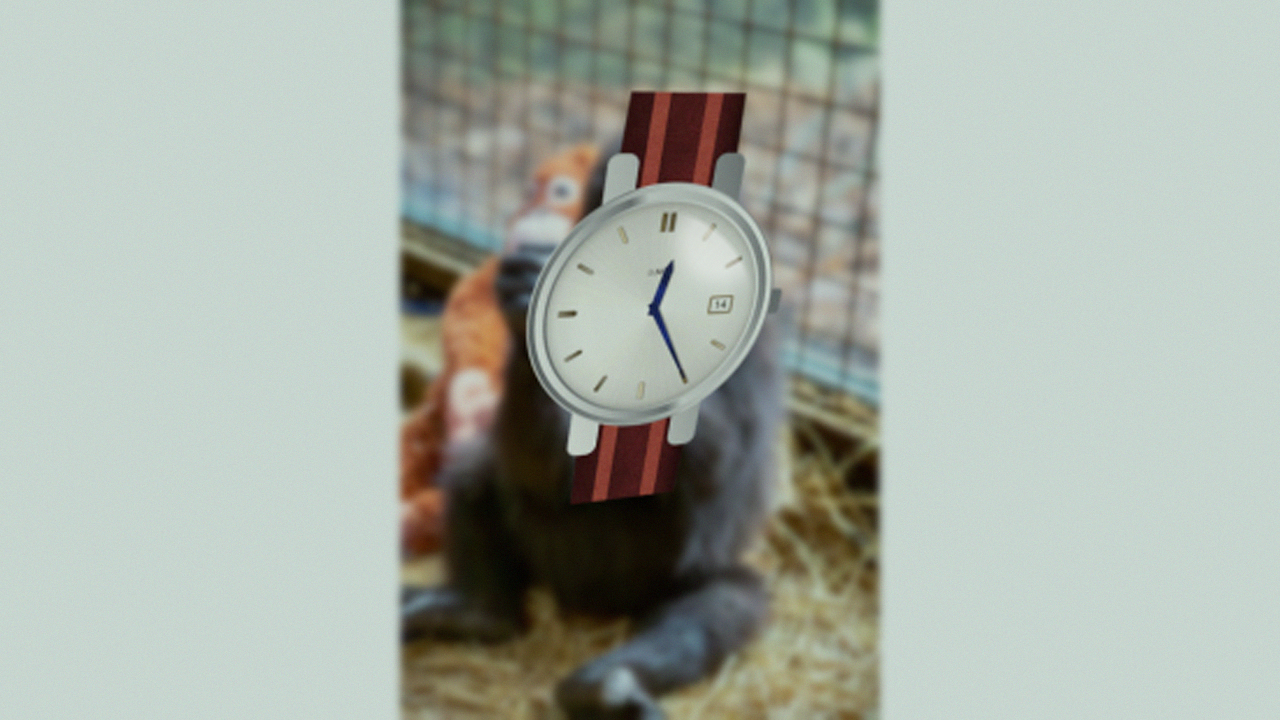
12:25
